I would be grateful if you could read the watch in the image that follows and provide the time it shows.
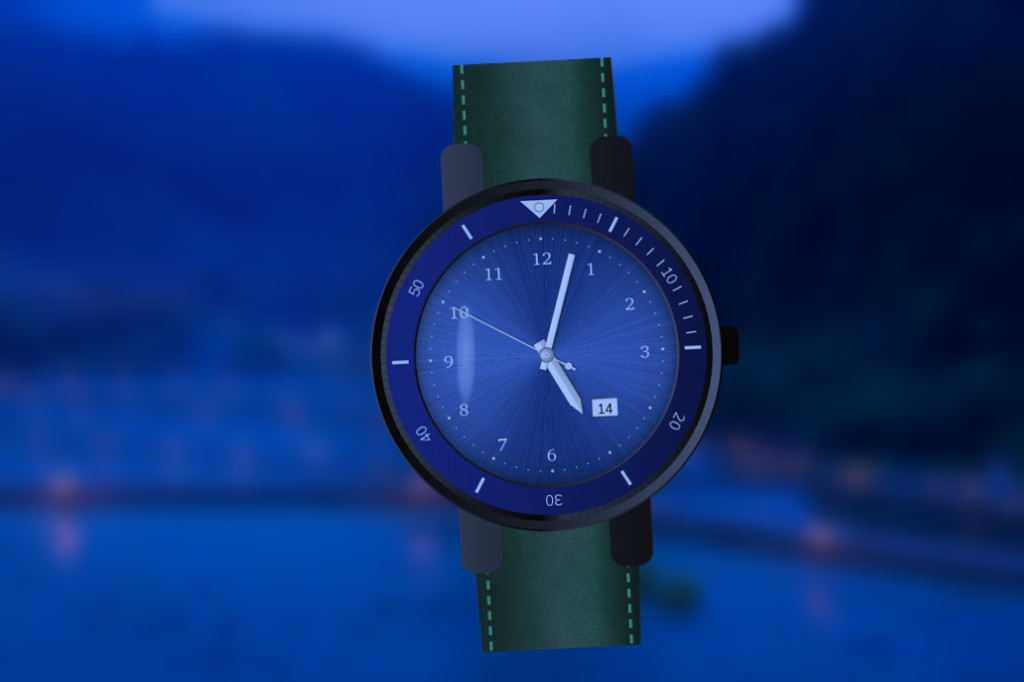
5:02:50
